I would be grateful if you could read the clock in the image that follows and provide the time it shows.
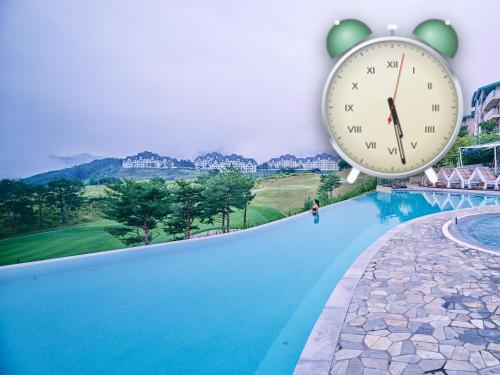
5:28:02
